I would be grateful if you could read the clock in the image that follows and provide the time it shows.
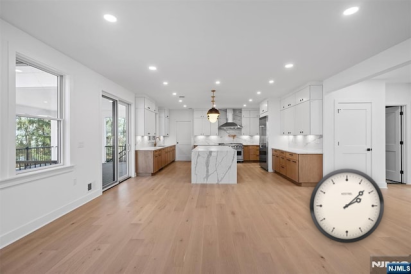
2:08
